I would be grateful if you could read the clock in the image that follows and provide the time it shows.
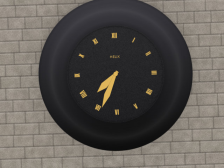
7:34
